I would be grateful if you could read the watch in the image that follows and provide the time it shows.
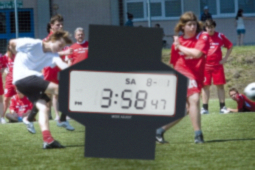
3:58:47
